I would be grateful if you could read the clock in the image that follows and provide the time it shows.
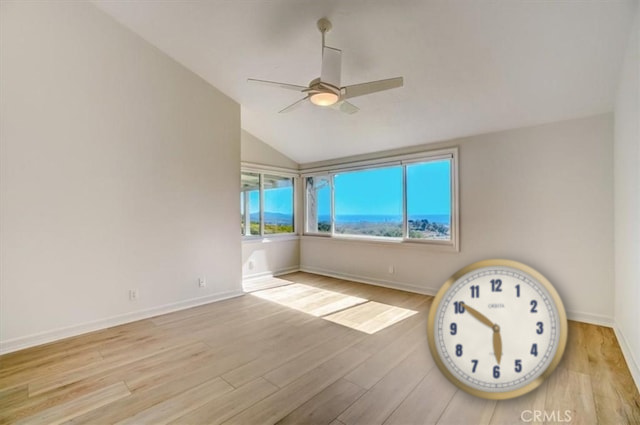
5:51
